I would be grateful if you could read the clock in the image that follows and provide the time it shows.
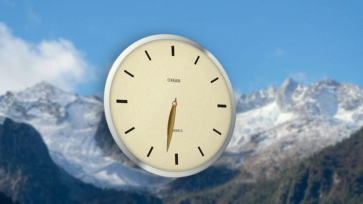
6:32
